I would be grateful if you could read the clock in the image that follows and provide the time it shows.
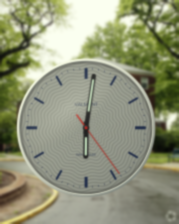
6:01:24
